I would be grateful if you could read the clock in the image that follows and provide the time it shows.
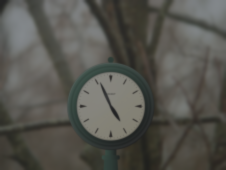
4:56
